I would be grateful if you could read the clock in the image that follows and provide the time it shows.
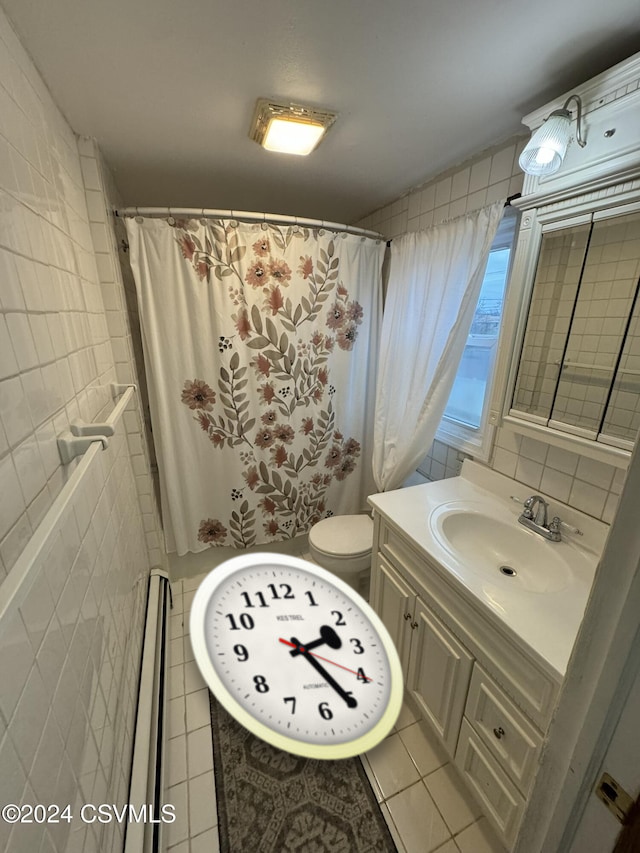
2:25:20
